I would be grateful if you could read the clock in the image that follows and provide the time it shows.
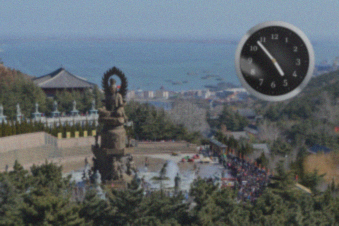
4:53
